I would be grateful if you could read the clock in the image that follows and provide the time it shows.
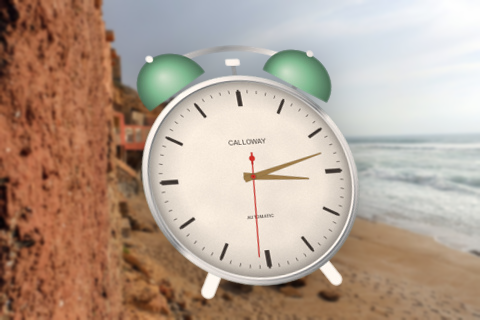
3:12:31
